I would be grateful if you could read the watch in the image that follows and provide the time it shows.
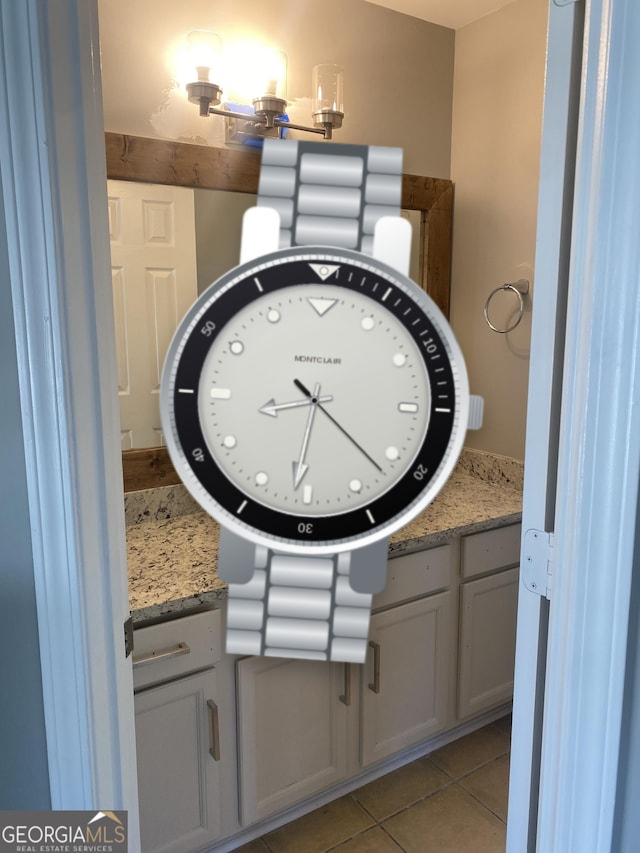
8:31:22
